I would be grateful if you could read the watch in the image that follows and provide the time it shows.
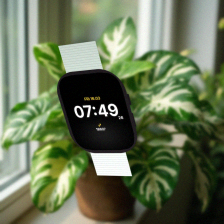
7:49
